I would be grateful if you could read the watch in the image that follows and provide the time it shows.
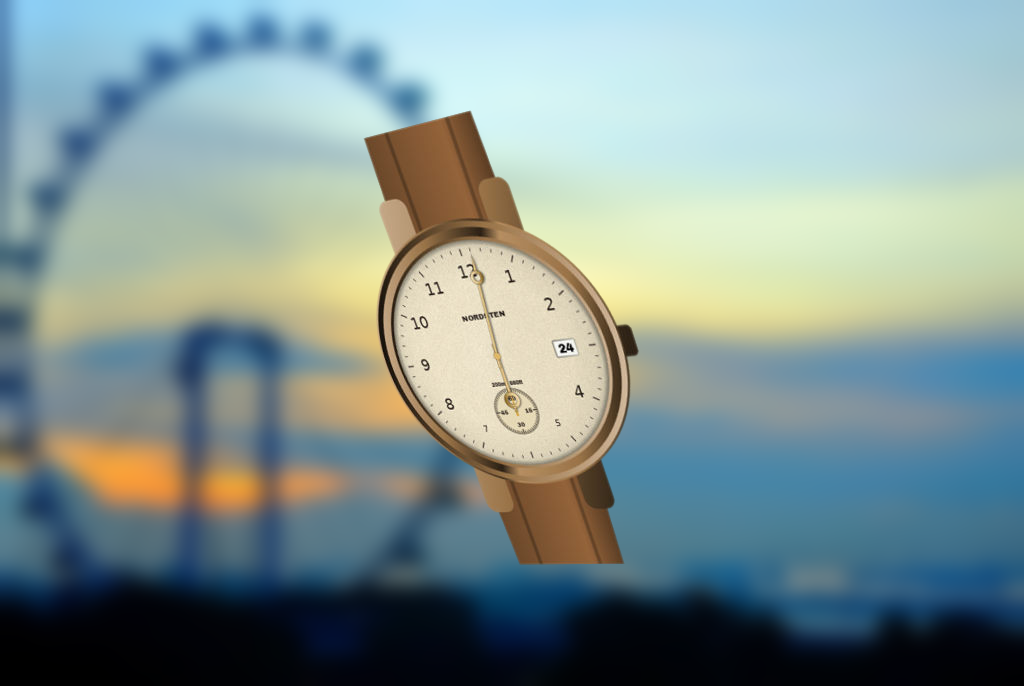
6:01
